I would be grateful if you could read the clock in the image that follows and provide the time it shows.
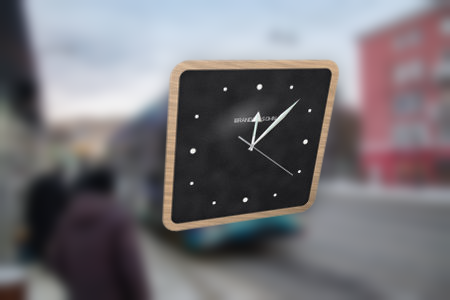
12:07:21
